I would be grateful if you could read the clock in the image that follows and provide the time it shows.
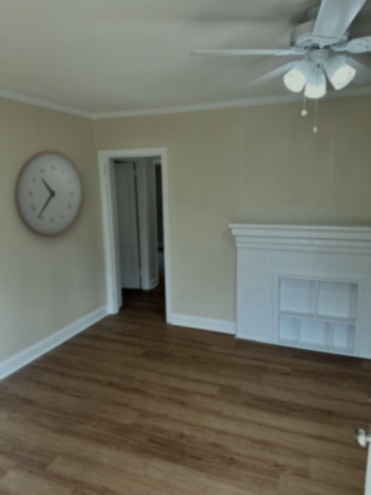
10:36
